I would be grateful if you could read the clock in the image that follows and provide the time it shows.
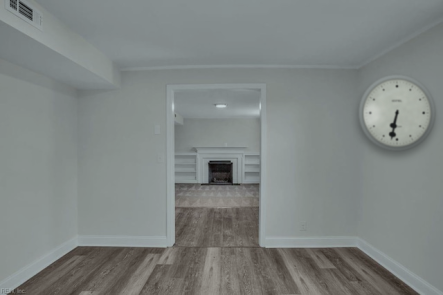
6:32
